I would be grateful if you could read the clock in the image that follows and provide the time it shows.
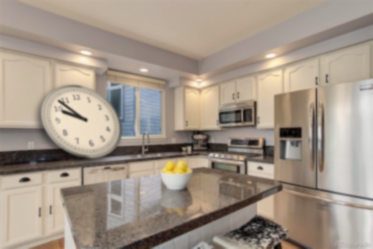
9:53
